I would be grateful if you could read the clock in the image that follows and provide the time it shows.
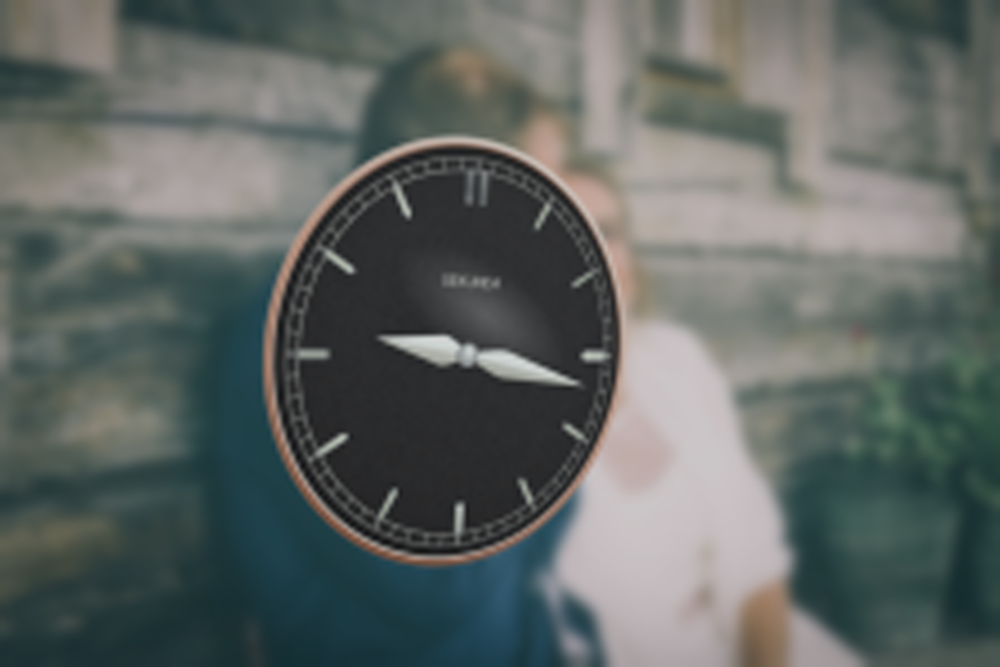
9:17
